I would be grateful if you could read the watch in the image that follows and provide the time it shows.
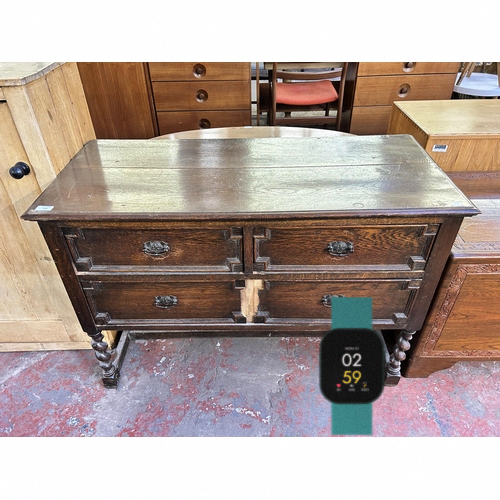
2:59
